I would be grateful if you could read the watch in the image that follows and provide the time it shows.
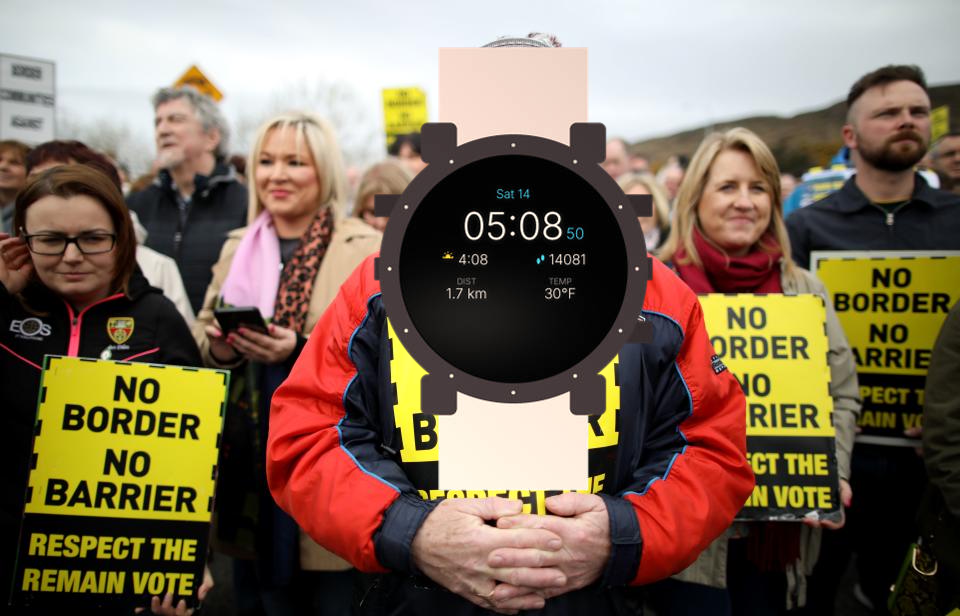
5:08:50
